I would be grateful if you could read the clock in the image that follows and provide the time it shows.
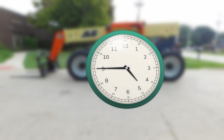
4:45
